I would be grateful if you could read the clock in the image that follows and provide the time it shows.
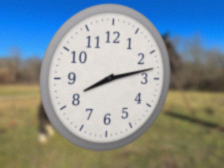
8:13
